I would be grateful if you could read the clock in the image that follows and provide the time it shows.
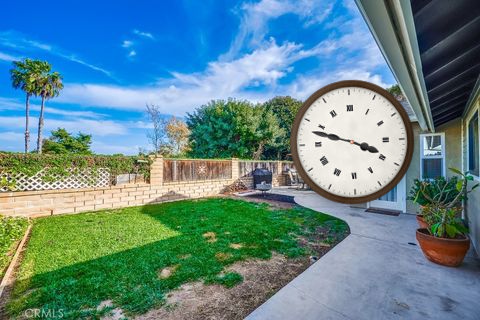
3:48
